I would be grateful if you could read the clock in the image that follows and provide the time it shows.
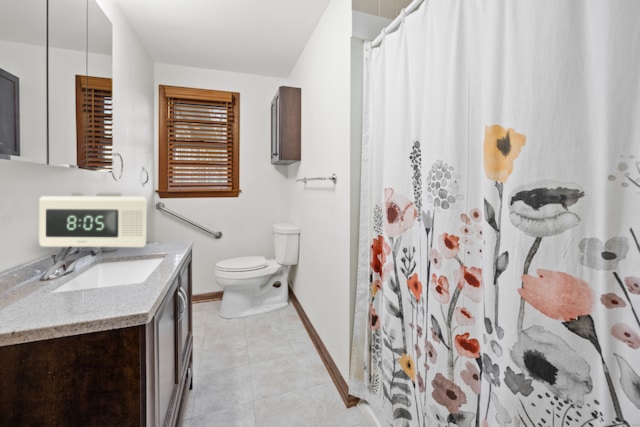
8:05
